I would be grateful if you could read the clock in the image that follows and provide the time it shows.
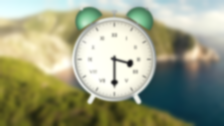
3:30
